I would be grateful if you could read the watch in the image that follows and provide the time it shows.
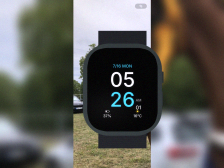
5:26
